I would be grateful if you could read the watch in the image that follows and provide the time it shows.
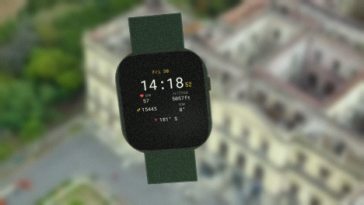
14:18
